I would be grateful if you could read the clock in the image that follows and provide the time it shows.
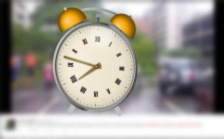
7:47
